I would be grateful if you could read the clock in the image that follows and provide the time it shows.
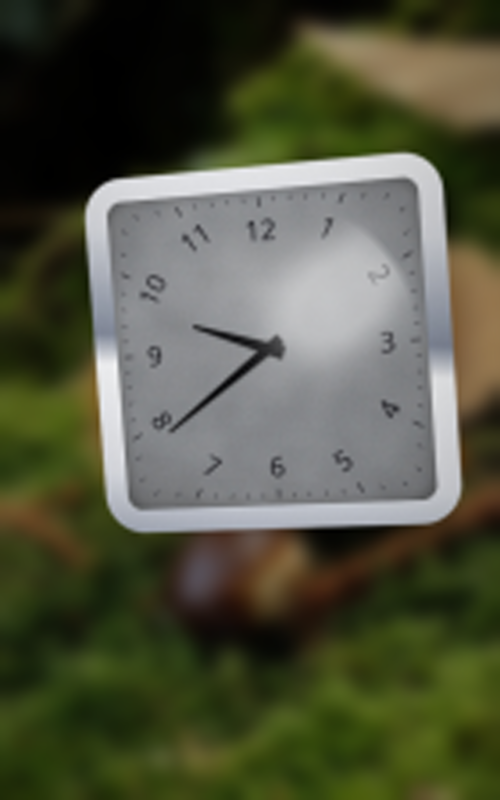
9:39
